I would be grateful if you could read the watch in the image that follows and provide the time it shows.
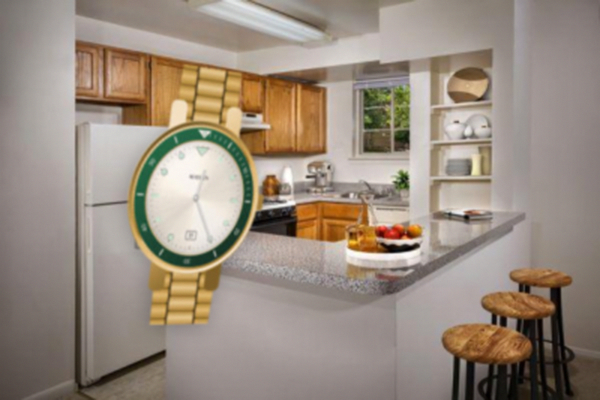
12:25
